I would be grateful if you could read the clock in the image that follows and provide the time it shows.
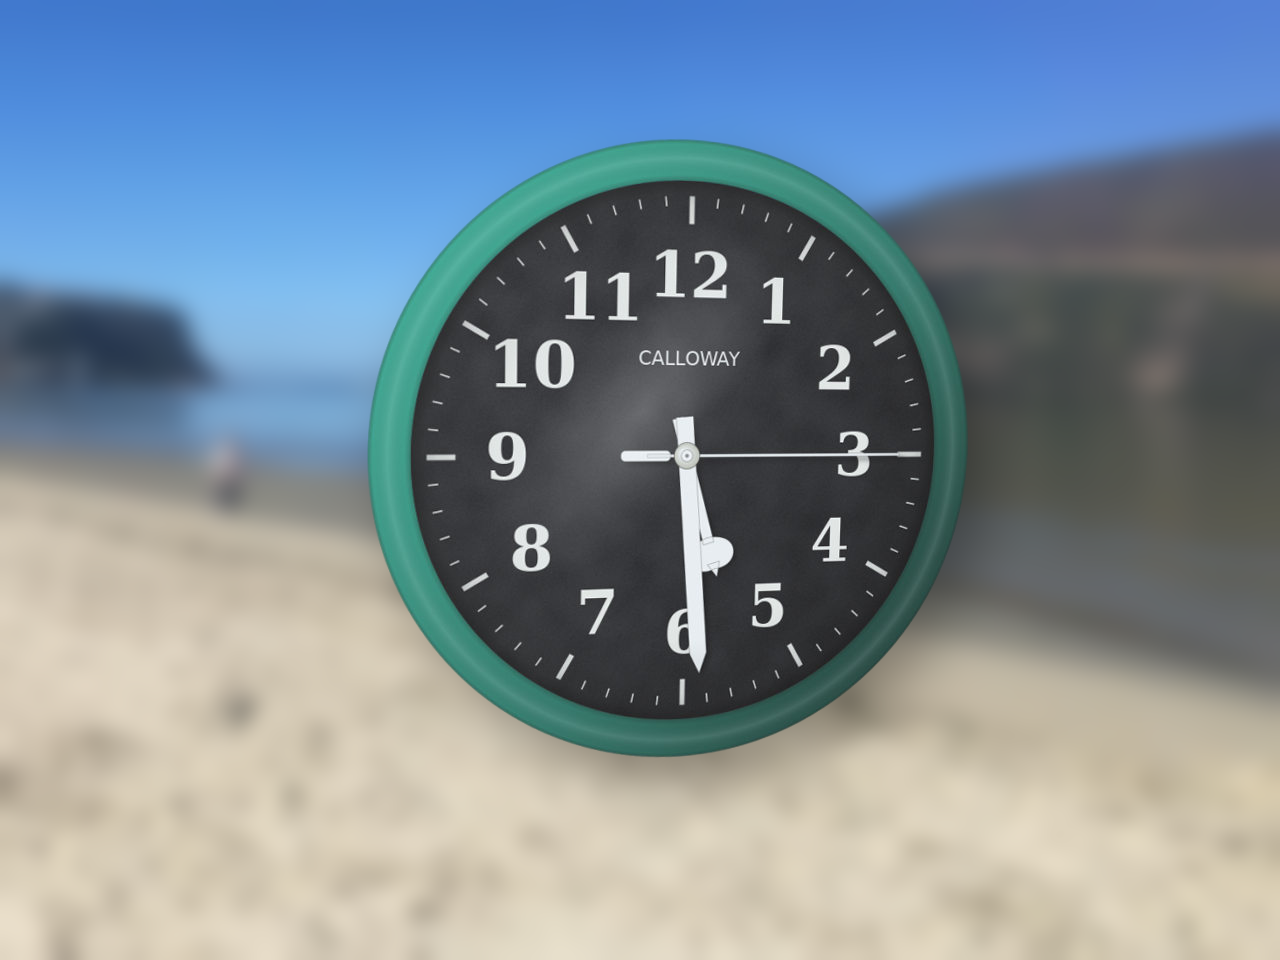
5:29:15
